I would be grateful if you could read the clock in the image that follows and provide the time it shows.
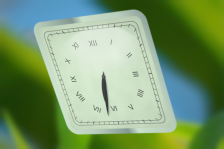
6:32
